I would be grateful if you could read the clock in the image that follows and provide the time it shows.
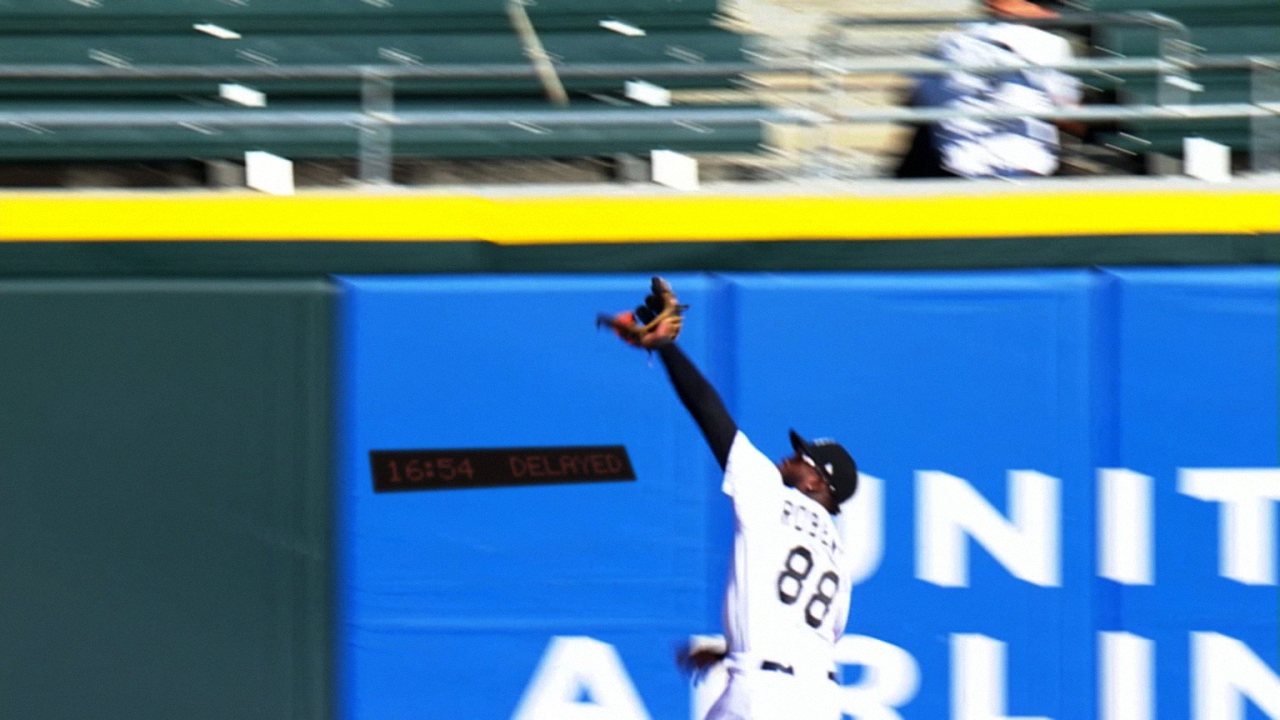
16:54
